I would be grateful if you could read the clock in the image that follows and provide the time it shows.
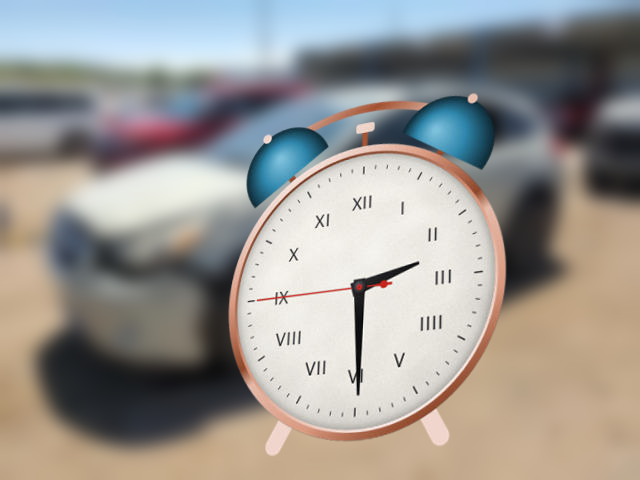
2:29:45
